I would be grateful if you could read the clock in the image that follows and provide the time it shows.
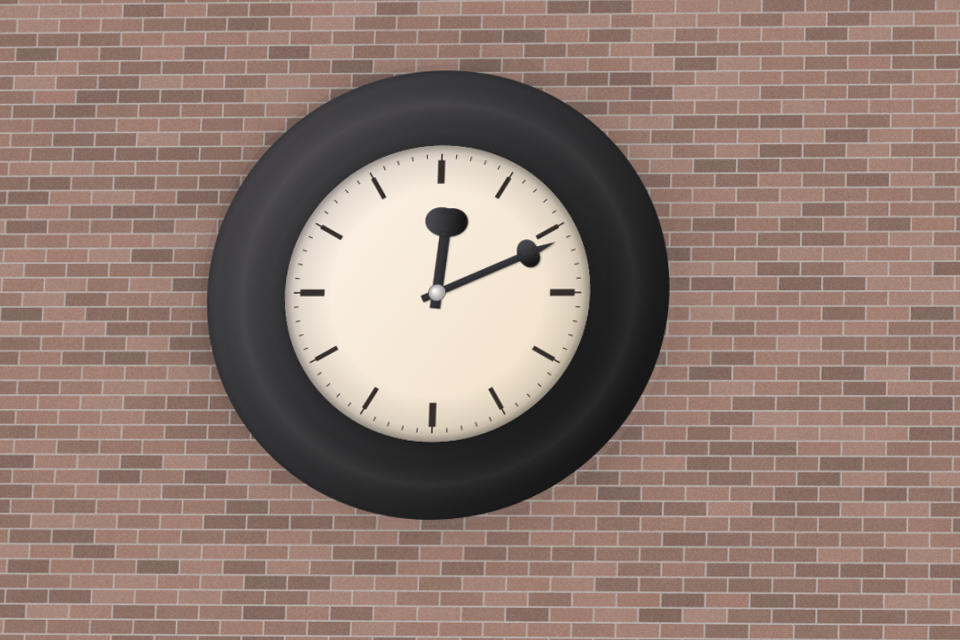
12:11
